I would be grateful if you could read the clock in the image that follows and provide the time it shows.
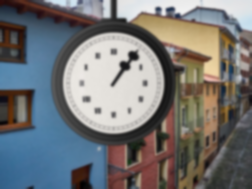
1:06
